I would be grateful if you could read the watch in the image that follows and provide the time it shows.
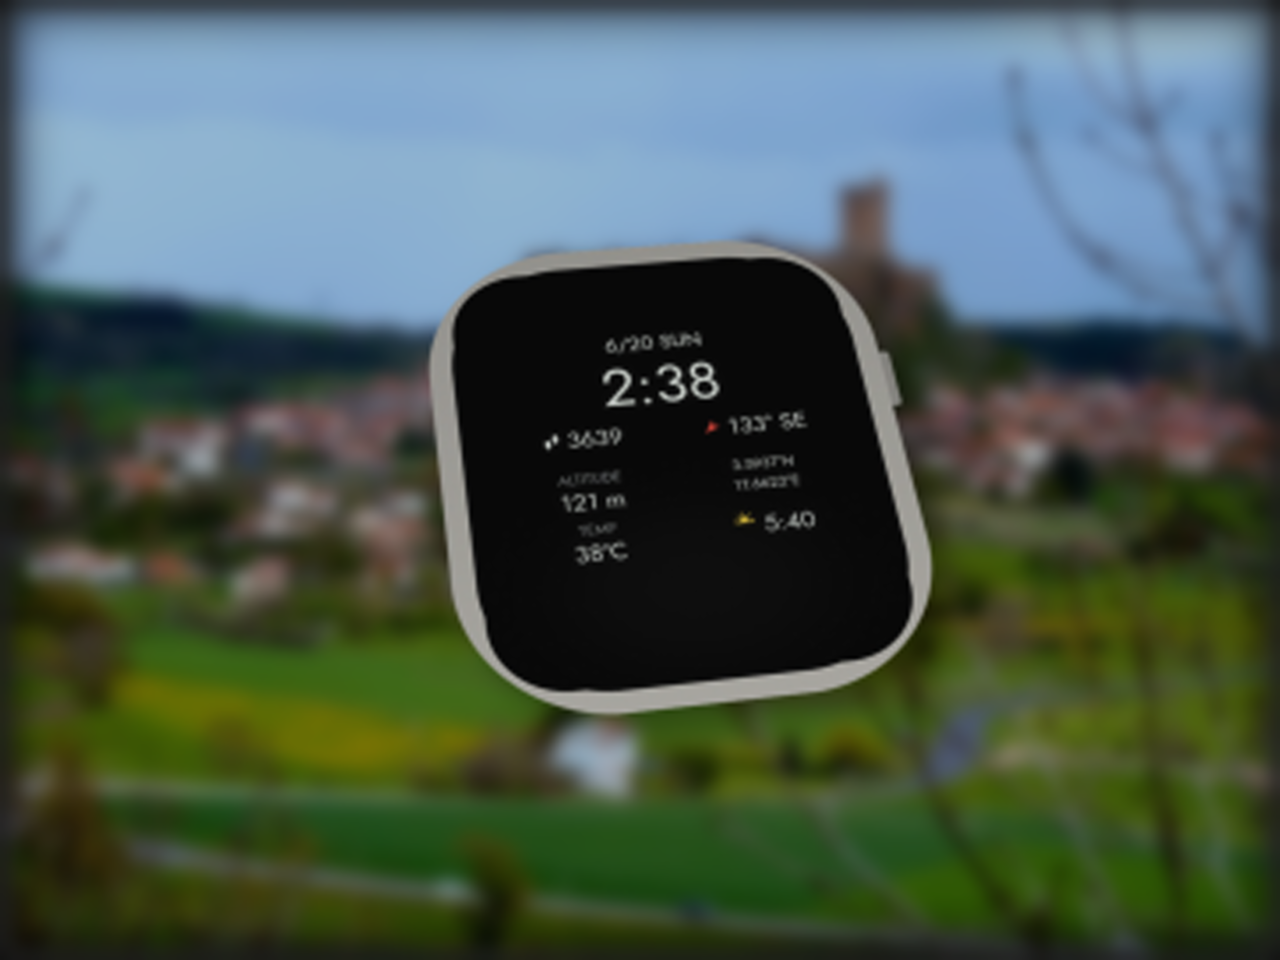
2:38
